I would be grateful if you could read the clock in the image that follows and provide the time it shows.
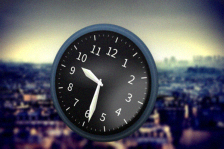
9:29
